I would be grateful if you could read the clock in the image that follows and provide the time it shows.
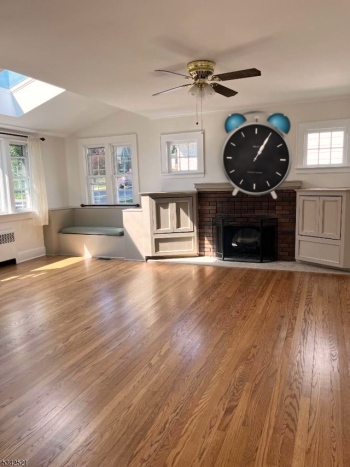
1:05
